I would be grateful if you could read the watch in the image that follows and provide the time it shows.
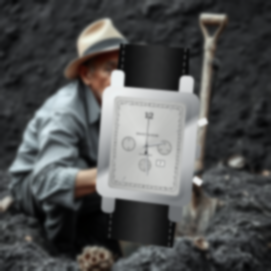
2:29
